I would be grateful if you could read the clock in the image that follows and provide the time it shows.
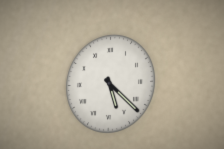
5:22
